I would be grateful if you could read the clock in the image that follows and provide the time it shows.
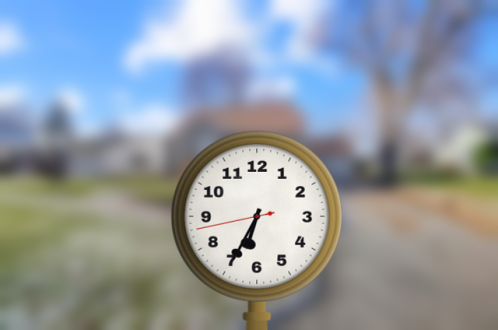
6:34:43
